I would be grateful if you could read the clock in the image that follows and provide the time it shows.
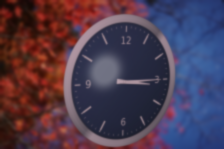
3:15
